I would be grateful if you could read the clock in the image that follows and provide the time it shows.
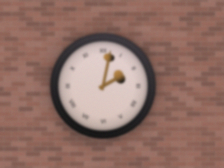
2:02
